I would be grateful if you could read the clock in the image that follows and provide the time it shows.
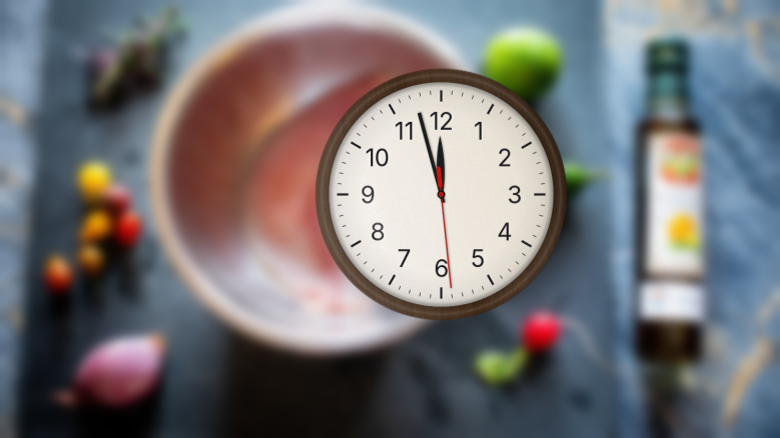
11:57:29
